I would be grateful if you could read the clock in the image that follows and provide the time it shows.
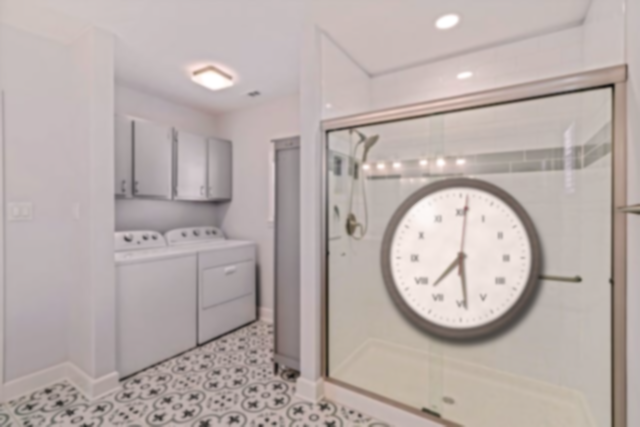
7:29:01
